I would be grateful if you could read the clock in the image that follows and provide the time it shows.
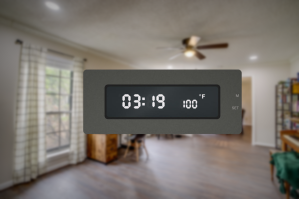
3:19
